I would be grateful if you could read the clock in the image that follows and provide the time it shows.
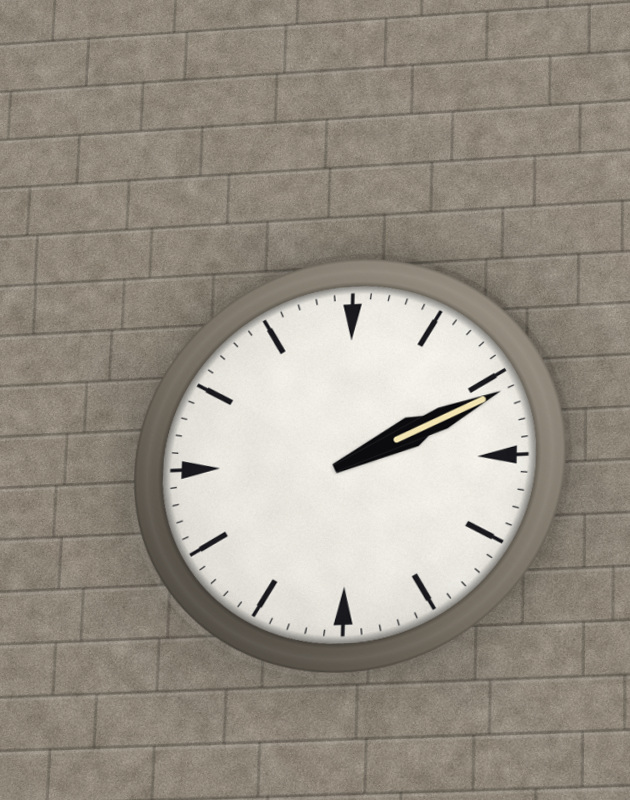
2:11
